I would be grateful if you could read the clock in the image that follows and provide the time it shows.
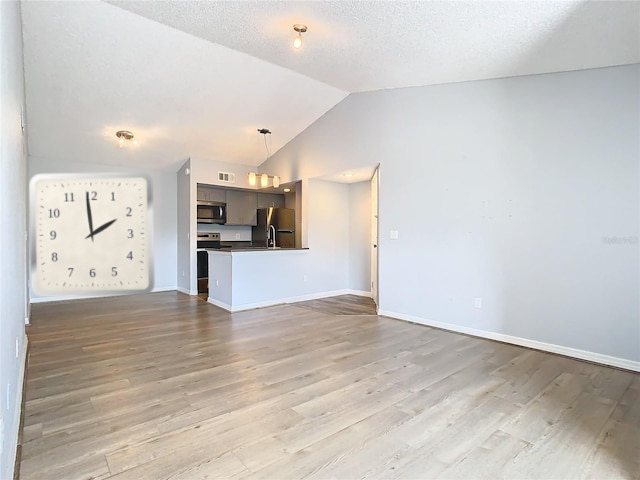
1:59
